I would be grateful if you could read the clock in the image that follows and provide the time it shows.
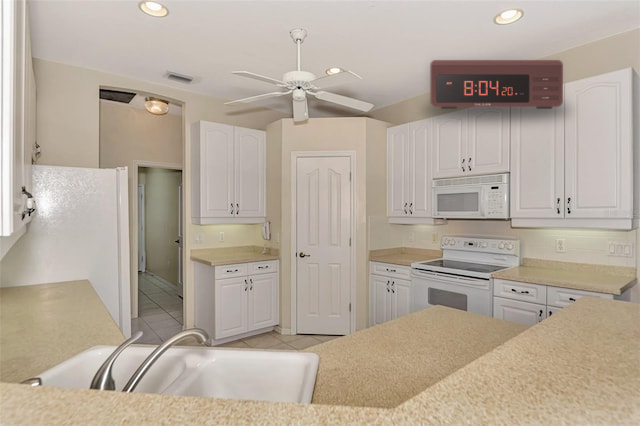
8:04
